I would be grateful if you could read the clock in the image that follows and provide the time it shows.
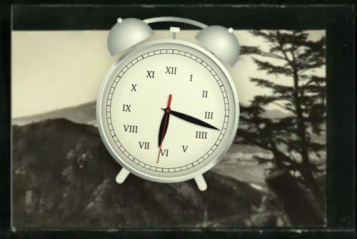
6:17:31
